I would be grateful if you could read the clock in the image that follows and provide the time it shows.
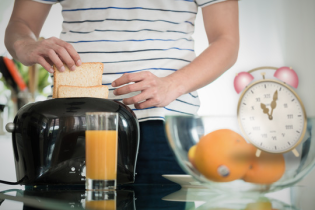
11:04
